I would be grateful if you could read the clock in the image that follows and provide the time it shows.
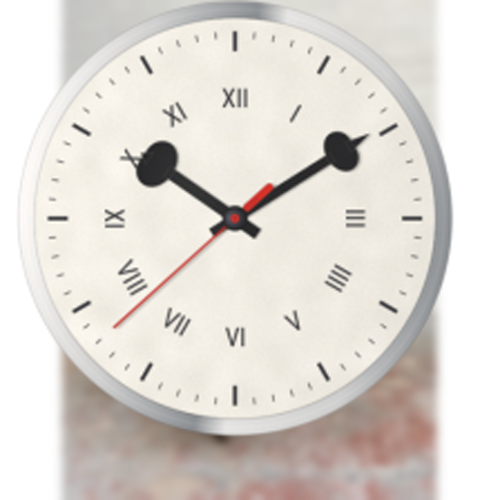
10:09:38
